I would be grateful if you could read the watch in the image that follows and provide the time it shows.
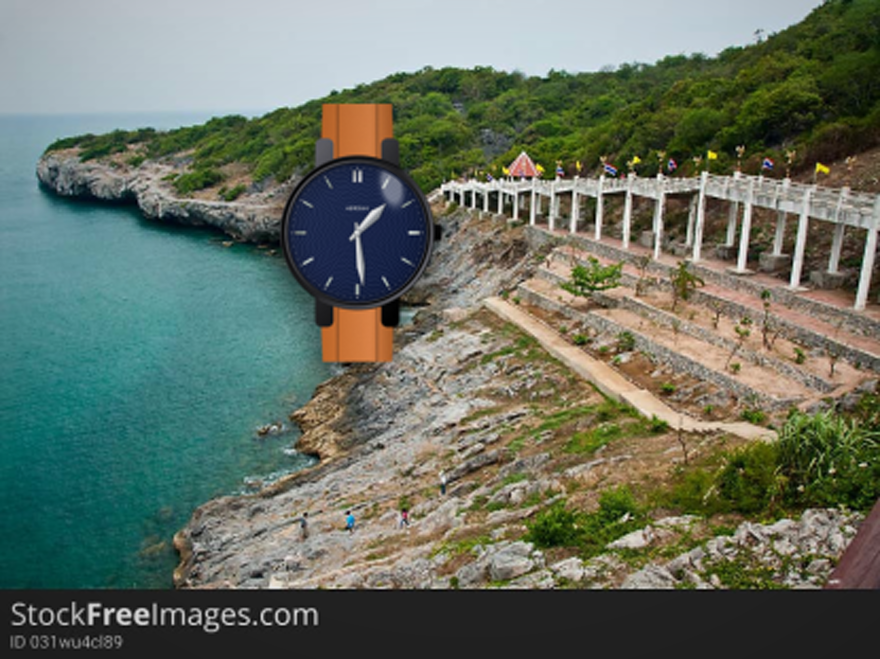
1:29
